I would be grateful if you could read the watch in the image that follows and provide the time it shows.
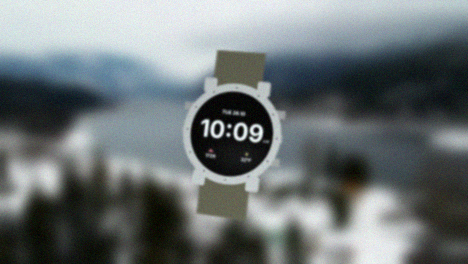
10:09
